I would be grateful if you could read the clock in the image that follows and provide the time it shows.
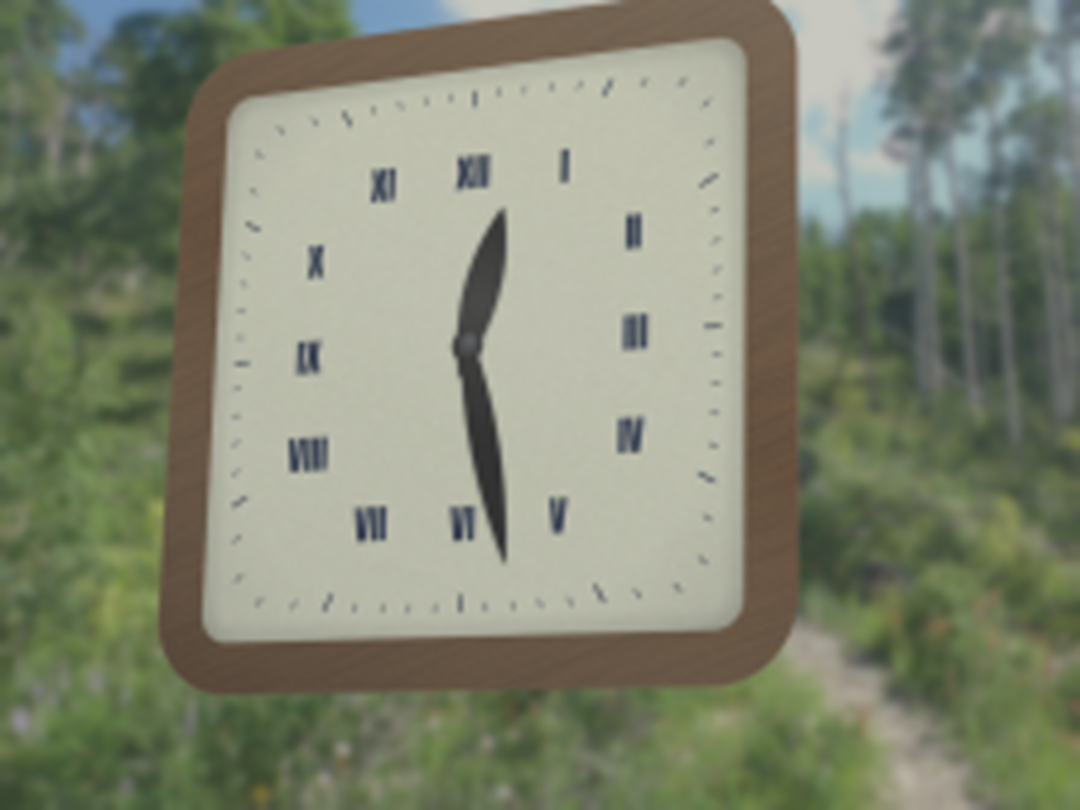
12:28
